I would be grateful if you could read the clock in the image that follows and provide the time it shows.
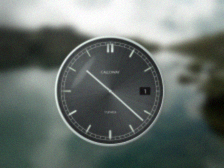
10:22
